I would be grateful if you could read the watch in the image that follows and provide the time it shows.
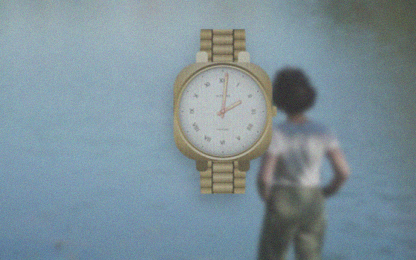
2:01
